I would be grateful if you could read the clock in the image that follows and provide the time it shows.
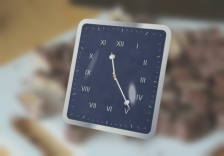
11:24
